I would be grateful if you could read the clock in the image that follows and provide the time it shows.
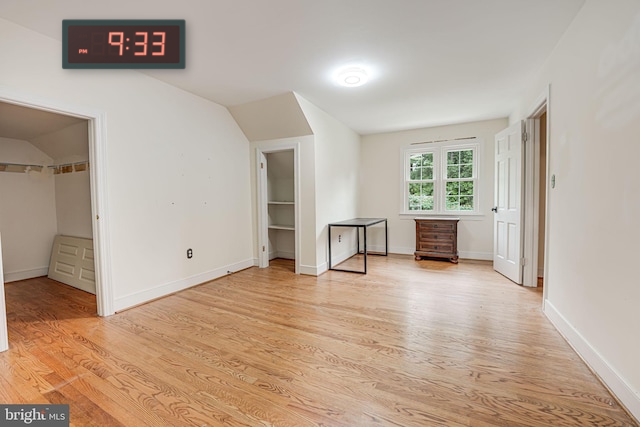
9:33
